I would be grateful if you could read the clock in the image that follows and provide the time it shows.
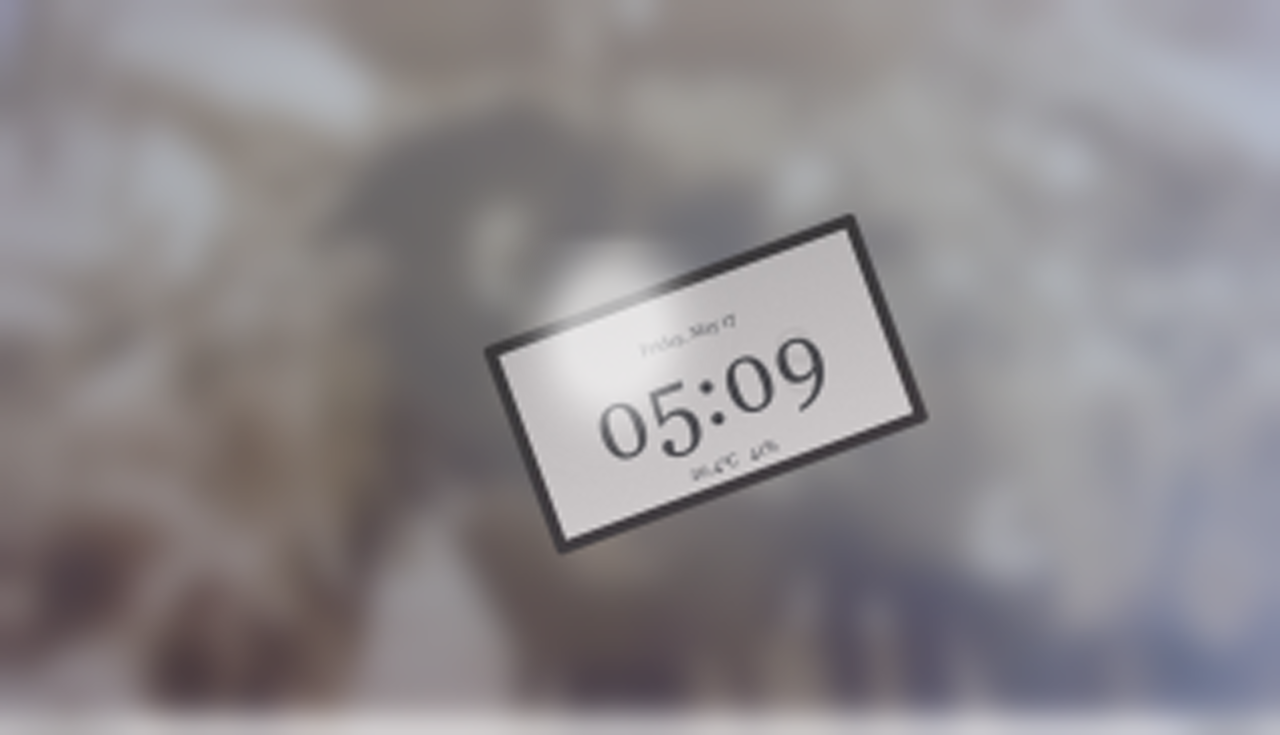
5:09
